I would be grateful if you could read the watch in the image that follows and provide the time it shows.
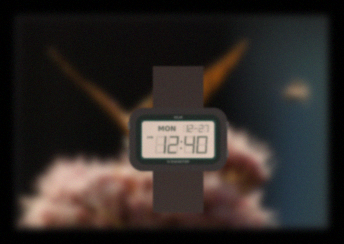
12:40
